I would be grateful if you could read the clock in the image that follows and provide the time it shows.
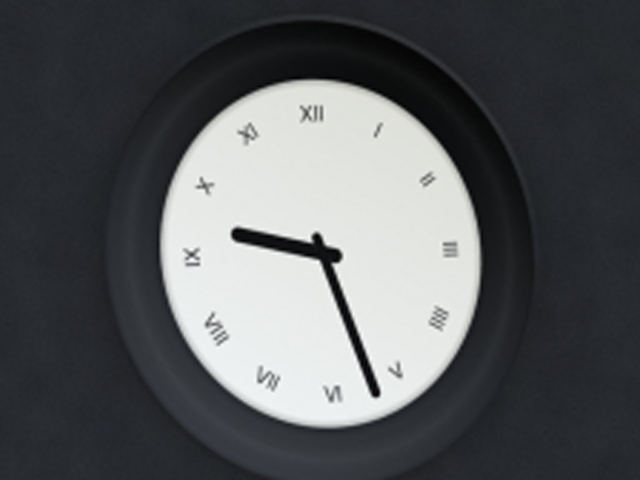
9:27
